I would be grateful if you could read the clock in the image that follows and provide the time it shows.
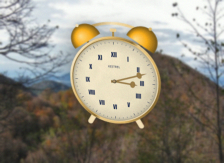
3:12
